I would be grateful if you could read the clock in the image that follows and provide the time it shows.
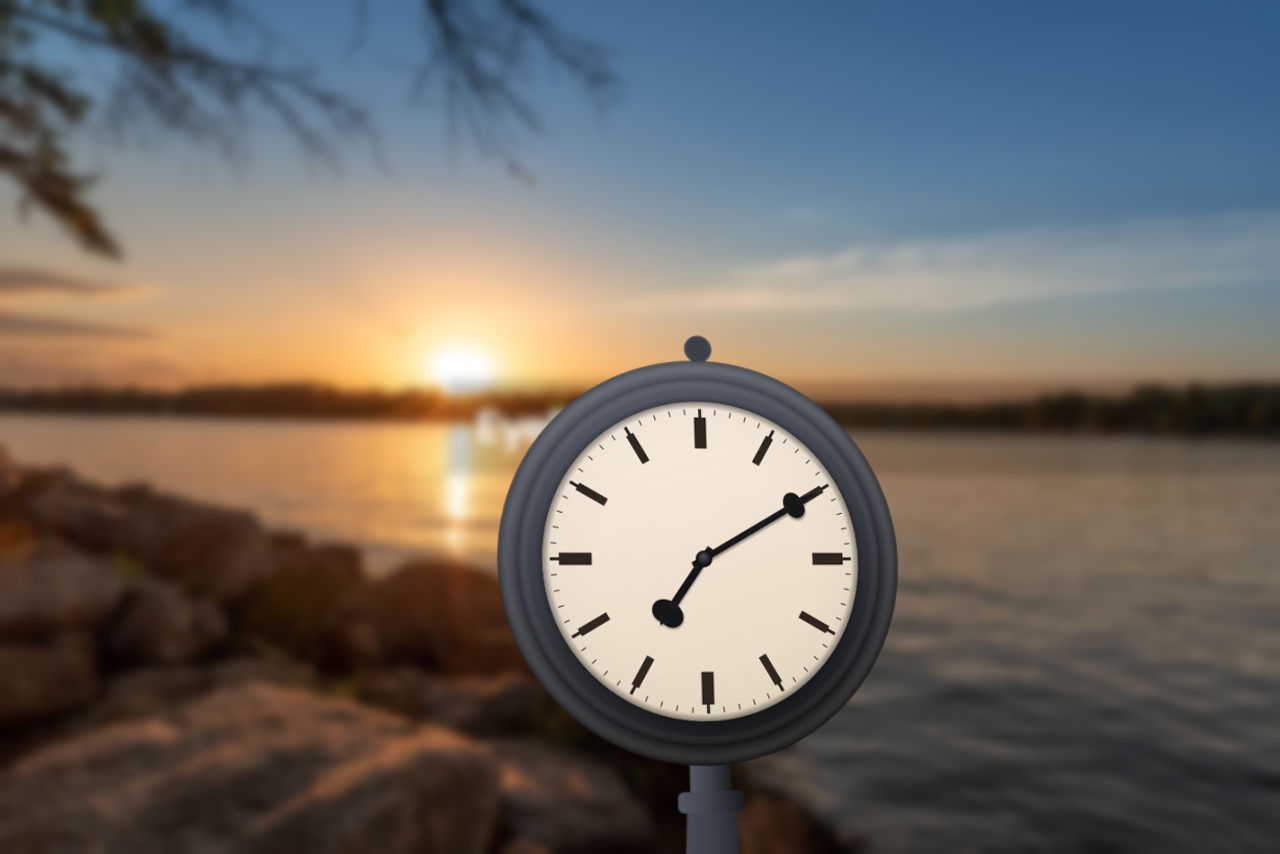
7:10
